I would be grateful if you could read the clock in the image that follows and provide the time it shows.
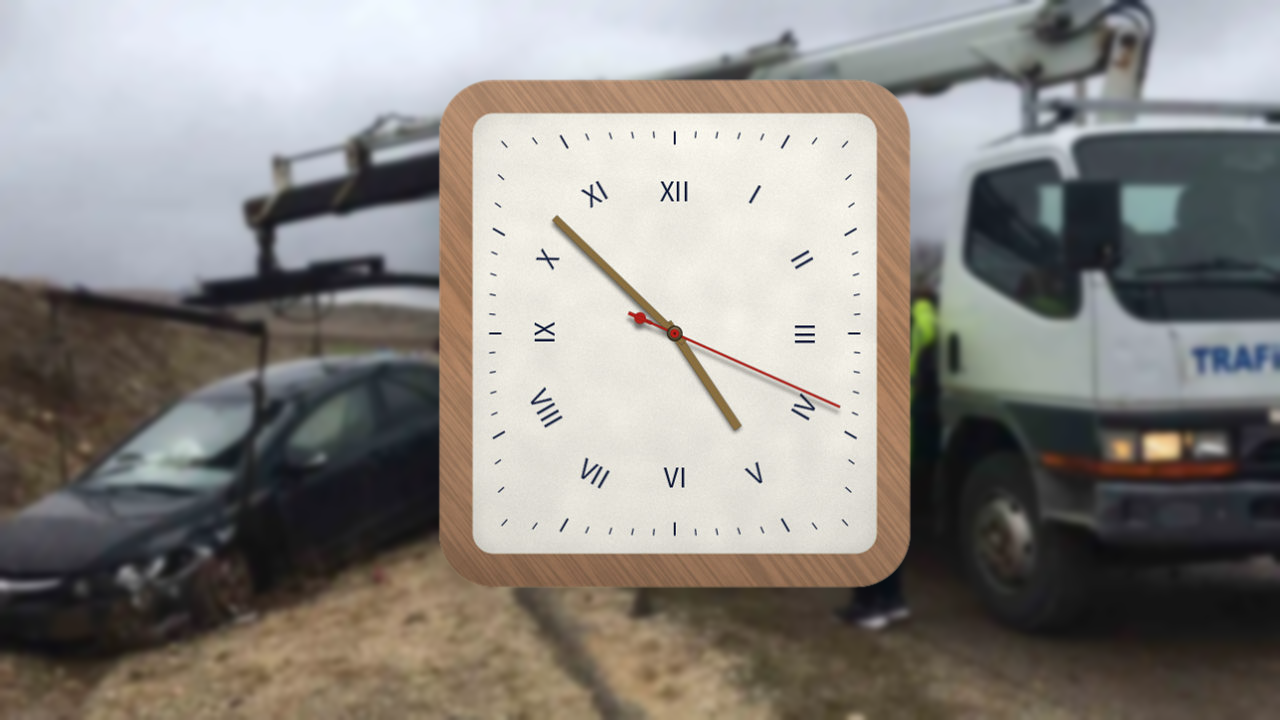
4:52:19
